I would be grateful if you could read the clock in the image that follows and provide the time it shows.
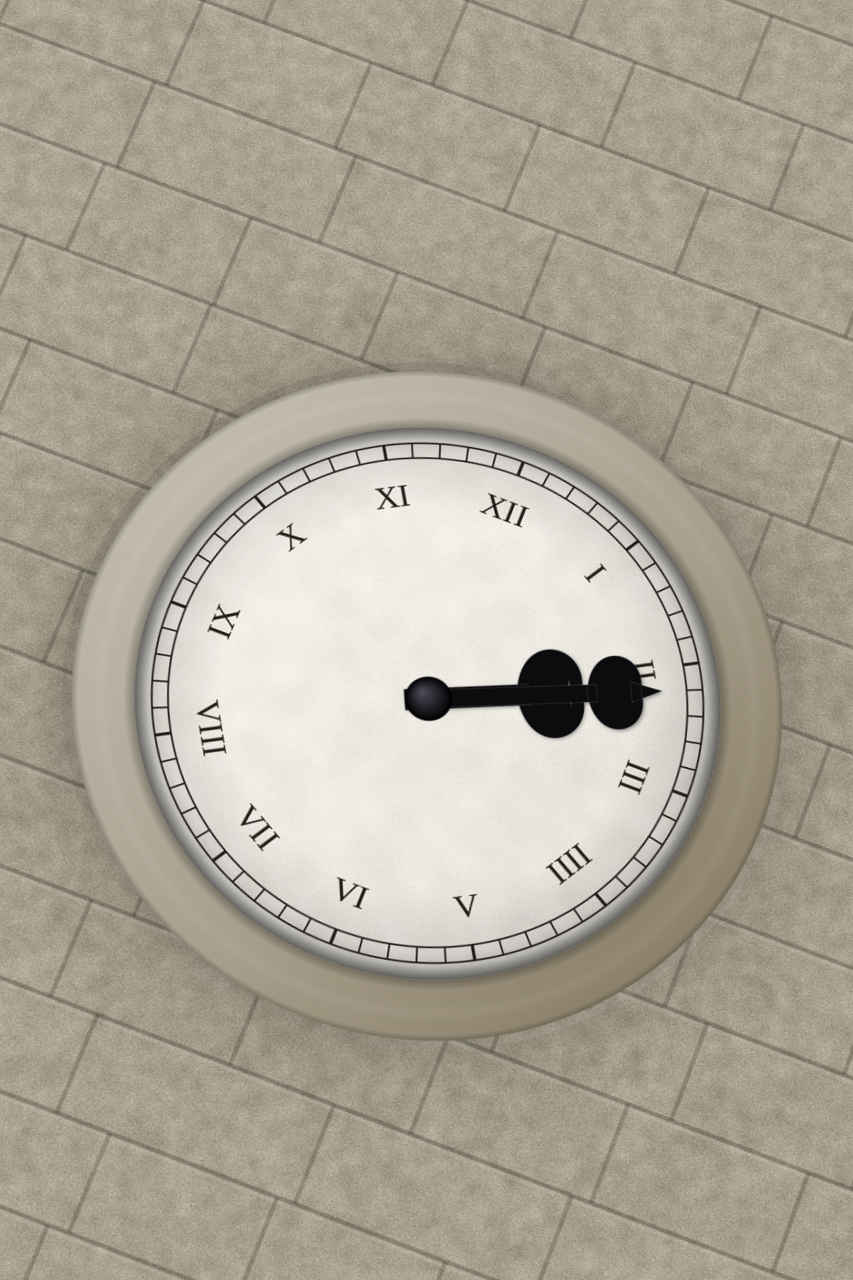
2:11
